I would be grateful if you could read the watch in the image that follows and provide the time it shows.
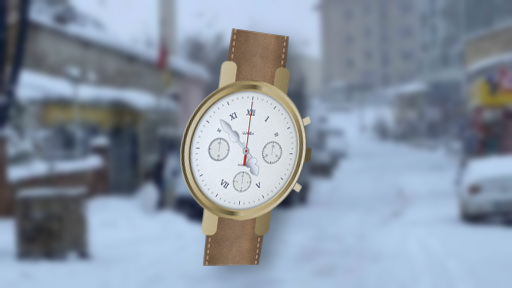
4:52
